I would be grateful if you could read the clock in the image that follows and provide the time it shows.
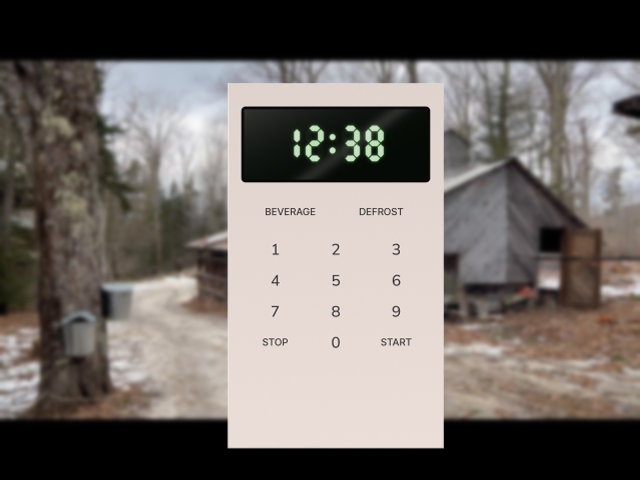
12:38
